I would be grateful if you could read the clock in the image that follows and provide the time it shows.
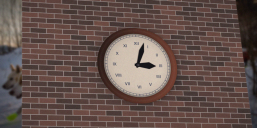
3:03
